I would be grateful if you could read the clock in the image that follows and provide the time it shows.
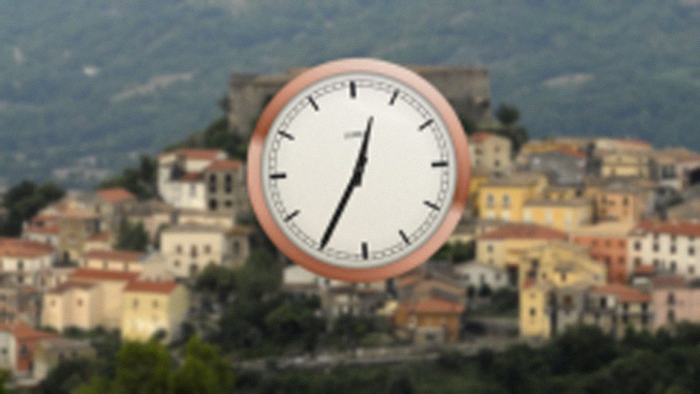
12:35
